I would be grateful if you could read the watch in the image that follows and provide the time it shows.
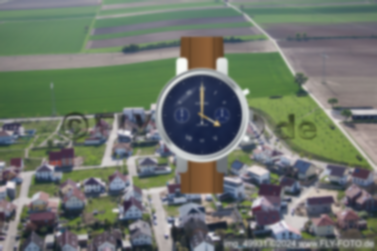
4:00
